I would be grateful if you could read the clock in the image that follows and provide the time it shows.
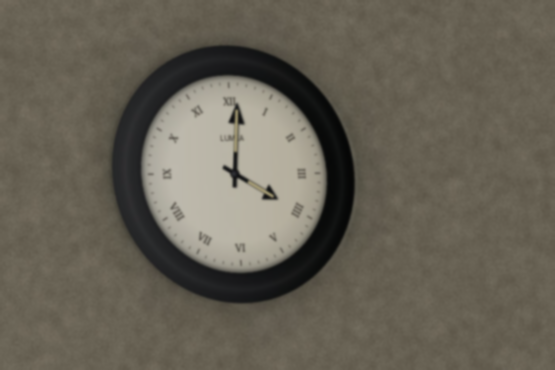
4:01
